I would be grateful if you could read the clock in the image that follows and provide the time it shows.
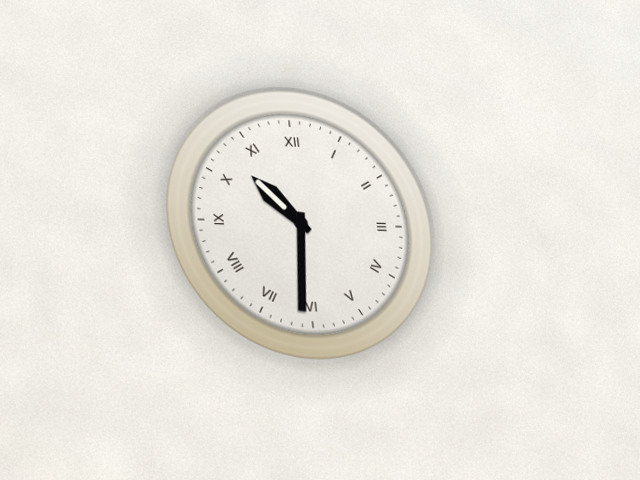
10:31
